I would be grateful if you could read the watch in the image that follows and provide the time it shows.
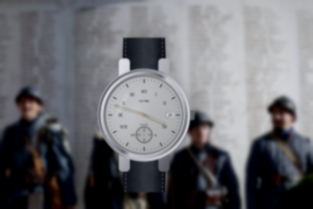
3:48
